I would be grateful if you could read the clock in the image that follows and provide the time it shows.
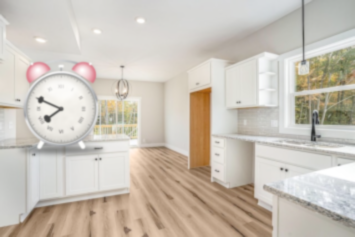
7:49
